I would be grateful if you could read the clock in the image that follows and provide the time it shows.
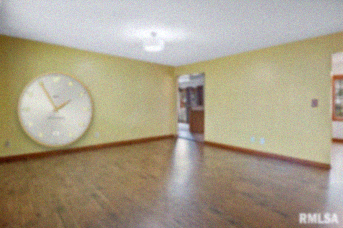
1:55
